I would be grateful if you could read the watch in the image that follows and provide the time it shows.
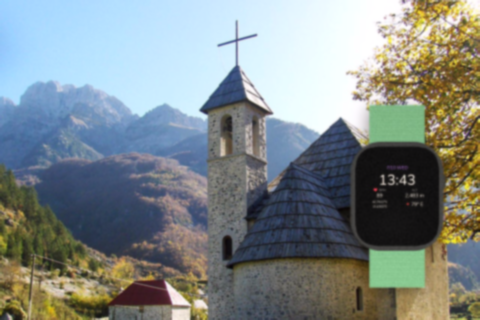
13:43
